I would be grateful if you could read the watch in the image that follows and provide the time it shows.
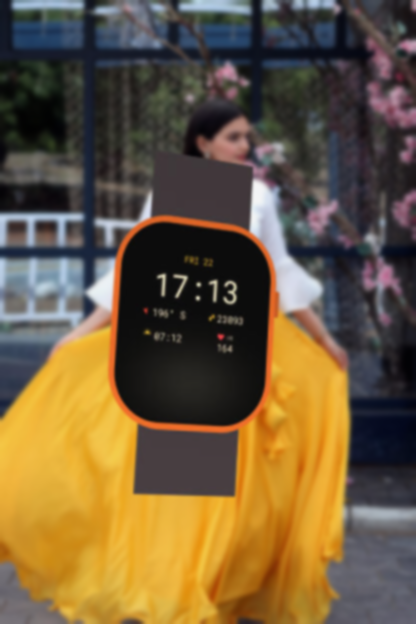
17:13
